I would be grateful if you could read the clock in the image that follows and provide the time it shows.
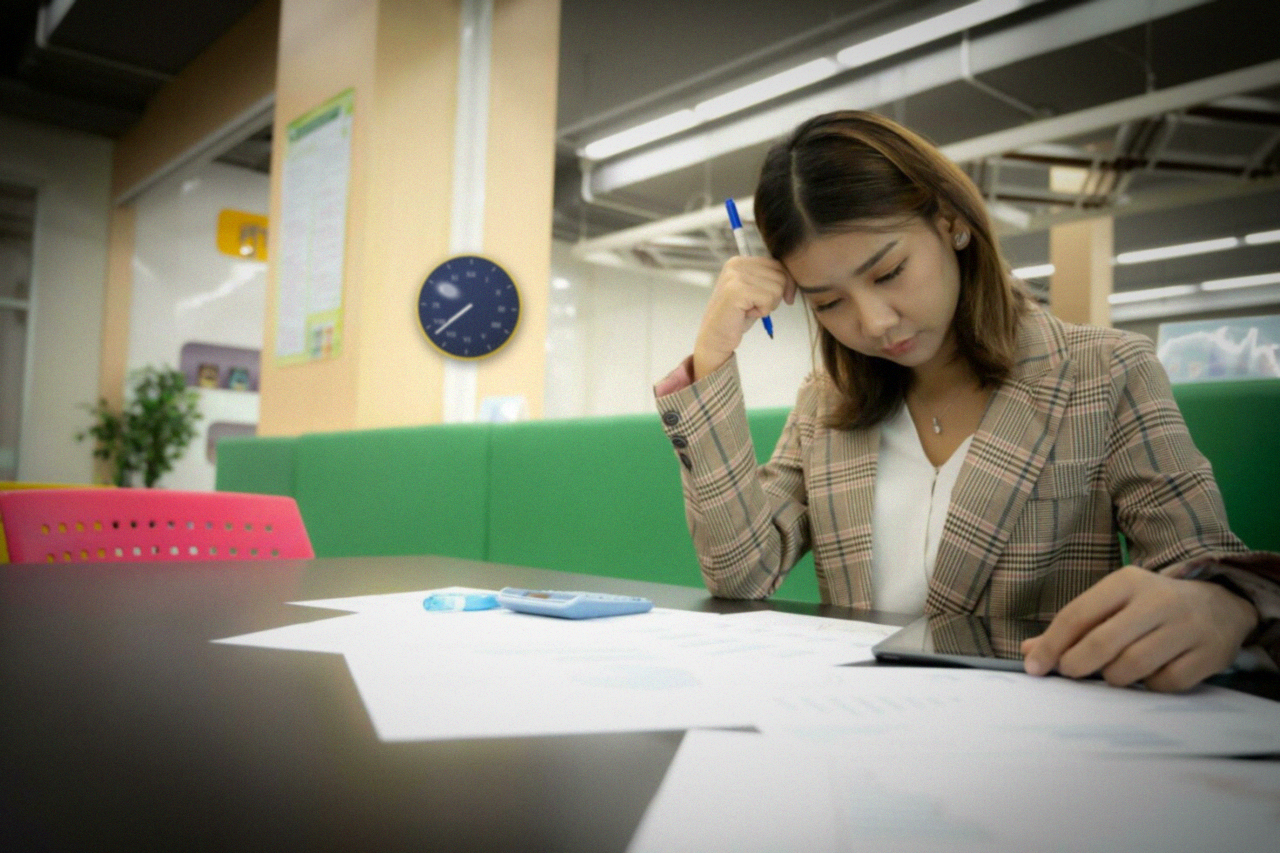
7:38
